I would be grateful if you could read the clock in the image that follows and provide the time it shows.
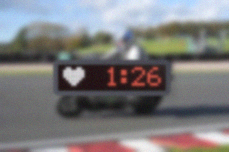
1:26
